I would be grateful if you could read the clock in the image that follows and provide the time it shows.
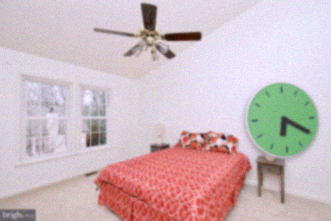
6:20
